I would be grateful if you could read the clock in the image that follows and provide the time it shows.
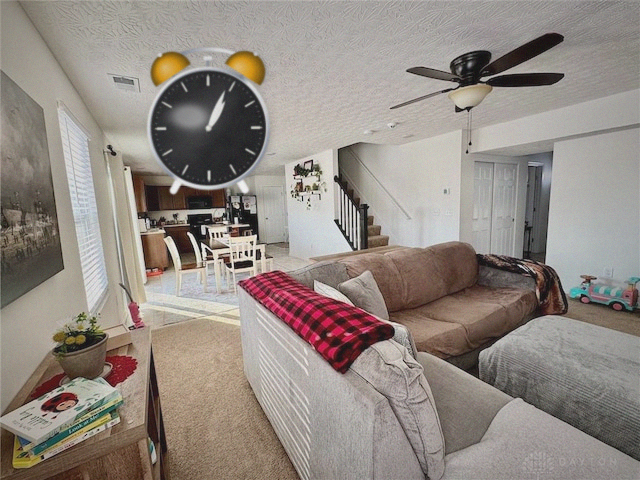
1:04
